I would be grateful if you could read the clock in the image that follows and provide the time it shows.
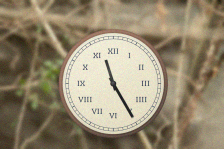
11:25
